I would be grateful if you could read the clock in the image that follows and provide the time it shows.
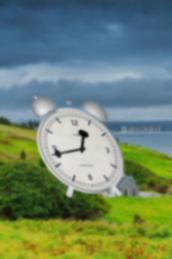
12:43
